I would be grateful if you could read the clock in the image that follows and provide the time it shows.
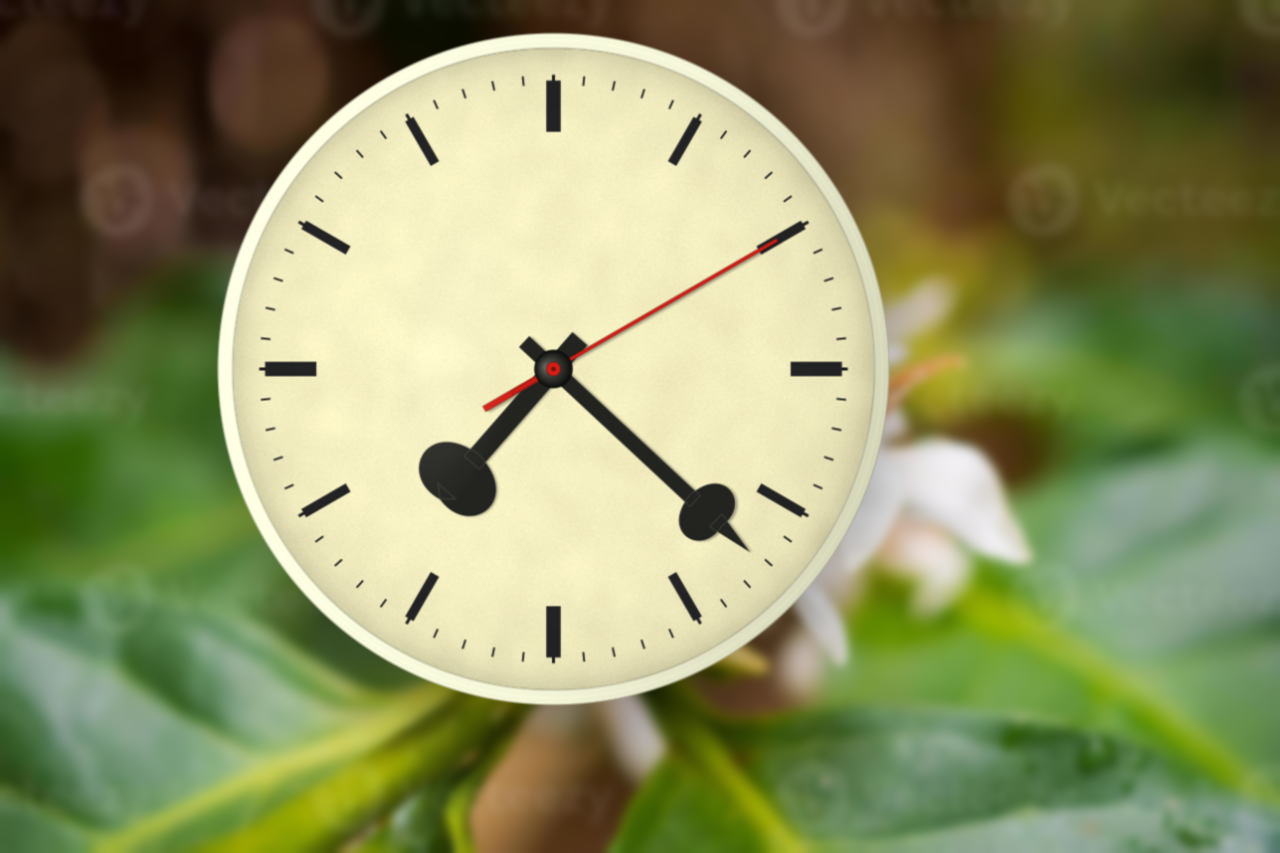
7:22:10
